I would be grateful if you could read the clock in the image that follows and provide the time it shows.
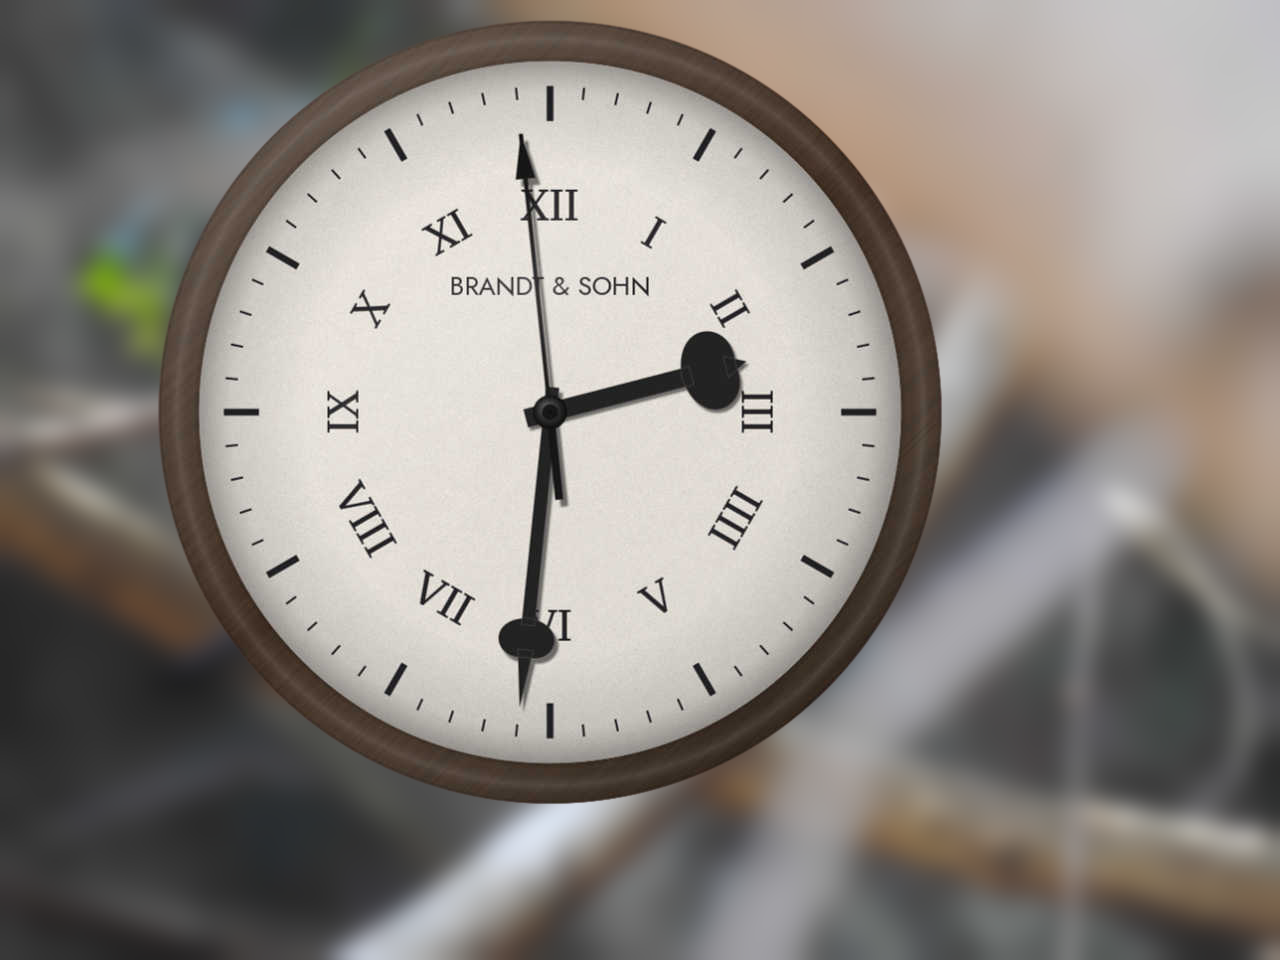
2:30:59
